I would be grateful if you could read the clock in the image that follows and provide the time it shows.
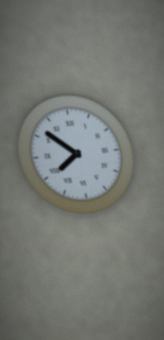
7:52
